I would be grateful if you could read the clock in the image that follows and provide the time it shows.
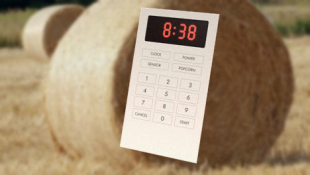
8:38
